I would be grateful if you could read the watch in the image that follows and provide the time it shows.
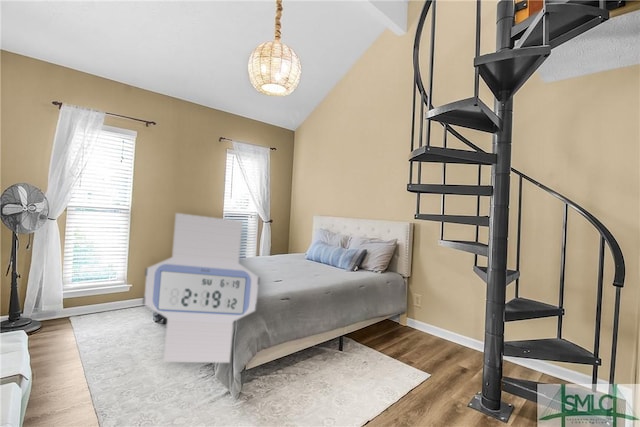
2:19:12
